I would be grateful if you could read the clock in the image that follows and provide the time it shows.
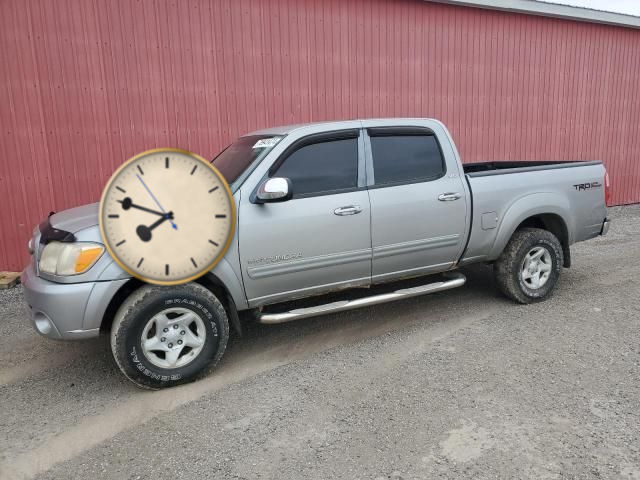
7:47:54
